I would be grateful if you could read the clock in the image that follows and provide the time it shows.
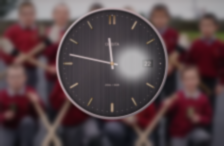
11:47
